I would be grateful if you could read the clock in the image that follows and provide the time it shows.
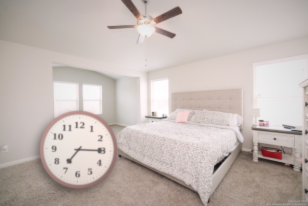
7:15
